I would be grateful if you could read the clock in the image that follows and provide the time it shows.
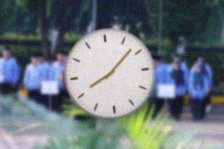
8:08
